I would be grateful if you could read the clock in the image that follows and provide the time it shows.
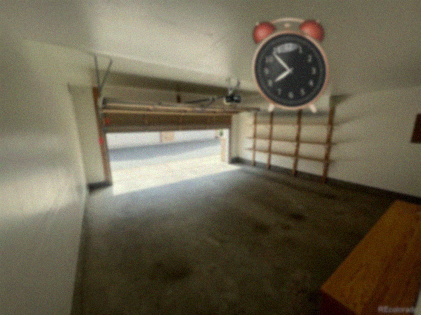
7:53
